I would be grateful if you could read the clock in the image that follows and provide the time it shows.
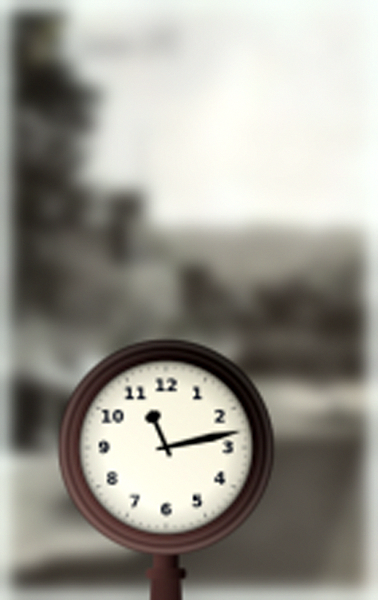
11:13
